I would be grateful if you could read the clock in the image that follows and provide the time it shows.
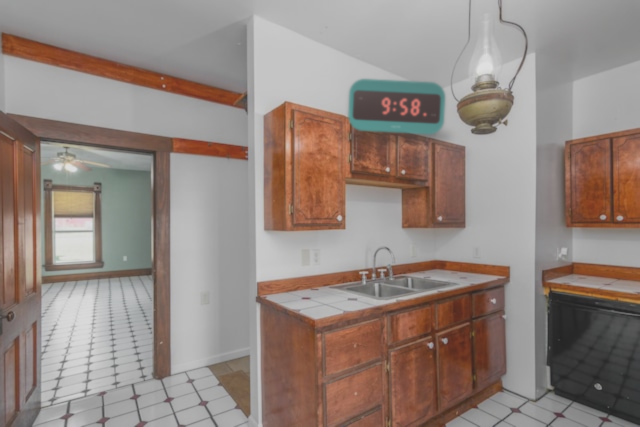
9:58
